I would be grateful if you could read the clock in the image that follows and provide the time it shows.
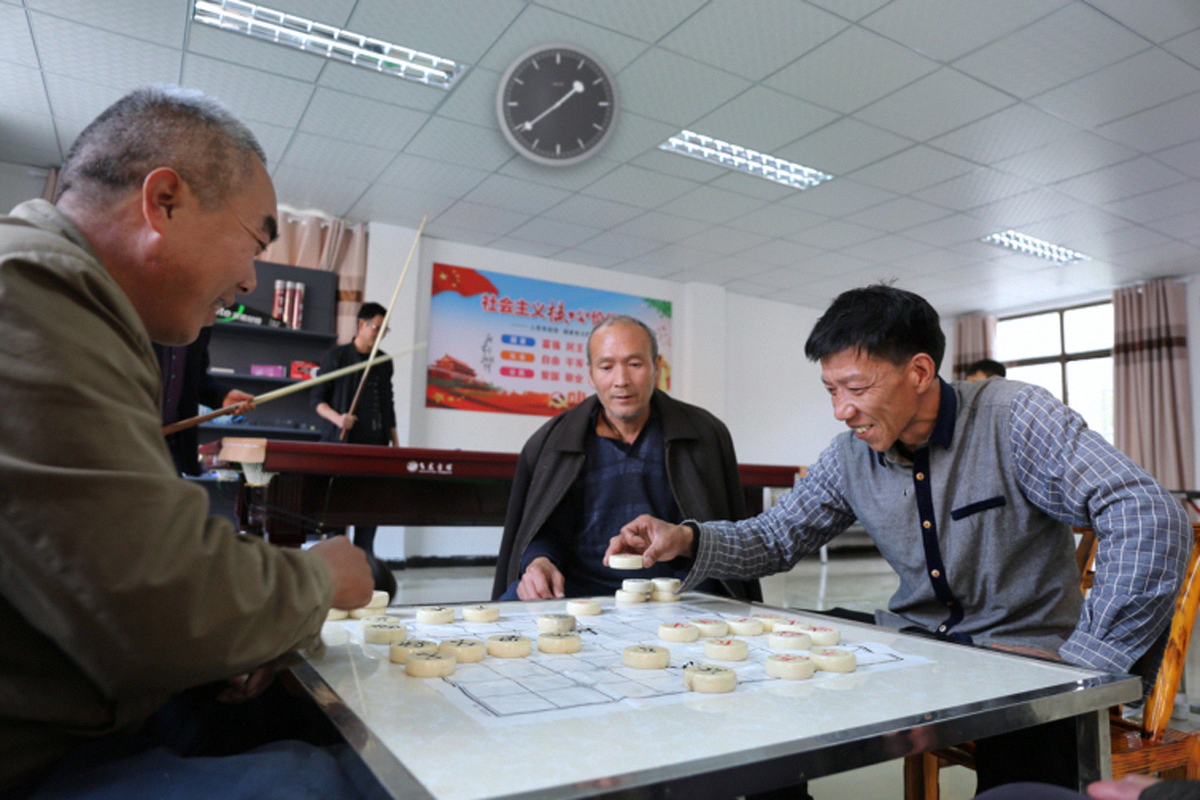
1:39
